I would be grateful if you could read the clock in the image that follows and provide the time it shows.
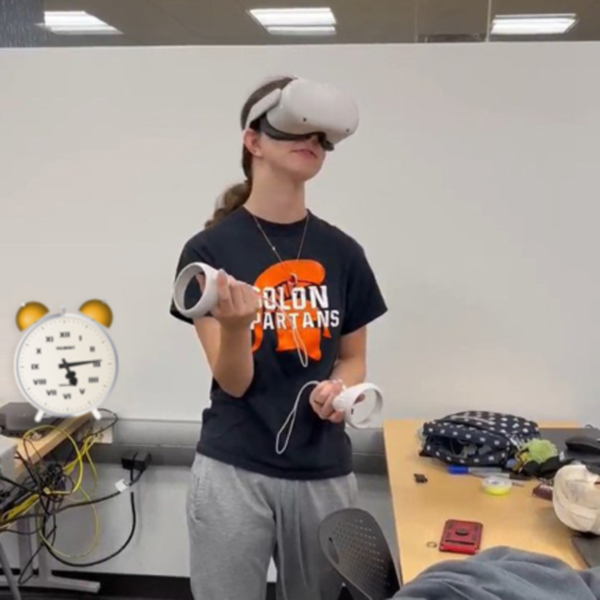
5:14
